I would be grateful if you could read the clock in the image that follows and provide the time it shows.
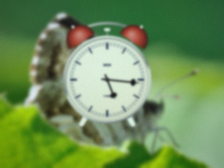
5:16
